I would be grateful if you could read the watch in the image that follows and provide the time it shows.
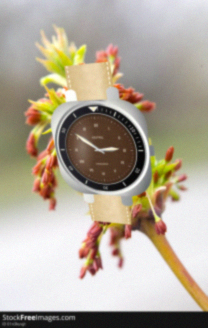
2:51
